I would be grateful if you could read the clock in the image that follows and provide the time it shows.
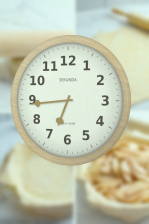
6:44
